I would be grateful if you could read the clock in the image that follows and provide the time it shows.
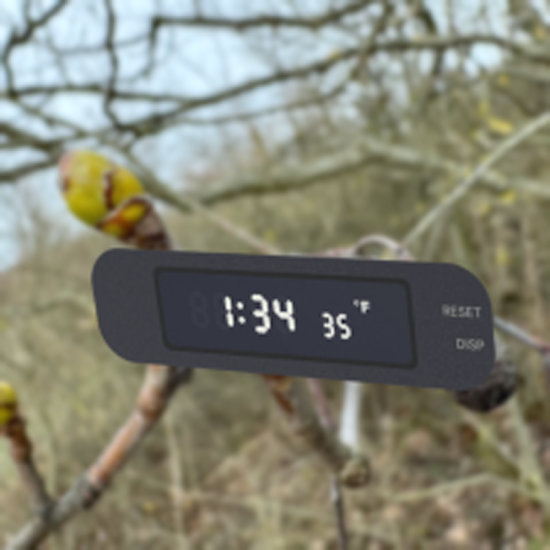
1:34
